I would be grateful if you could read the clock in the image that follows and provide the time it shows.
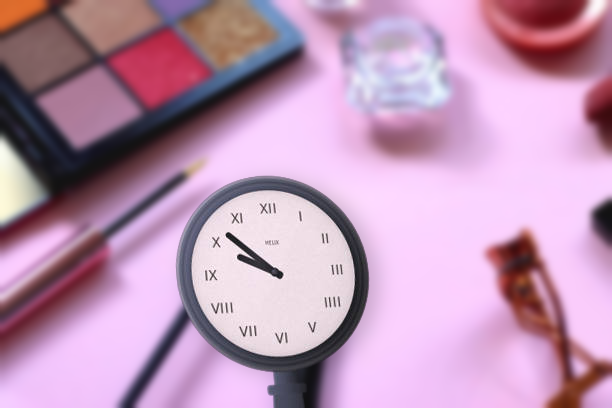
9:52
